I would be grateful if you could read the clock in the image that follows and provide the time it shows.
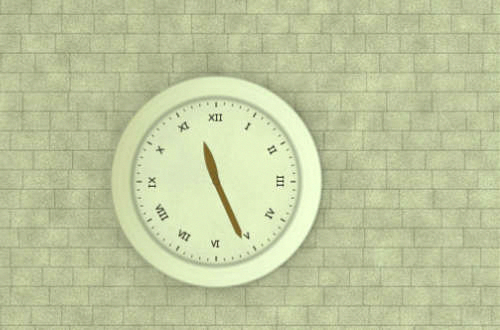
11:26
